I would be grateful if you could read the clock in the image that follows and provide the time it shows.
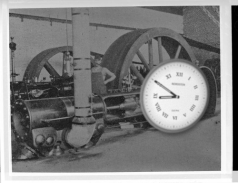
8:50
